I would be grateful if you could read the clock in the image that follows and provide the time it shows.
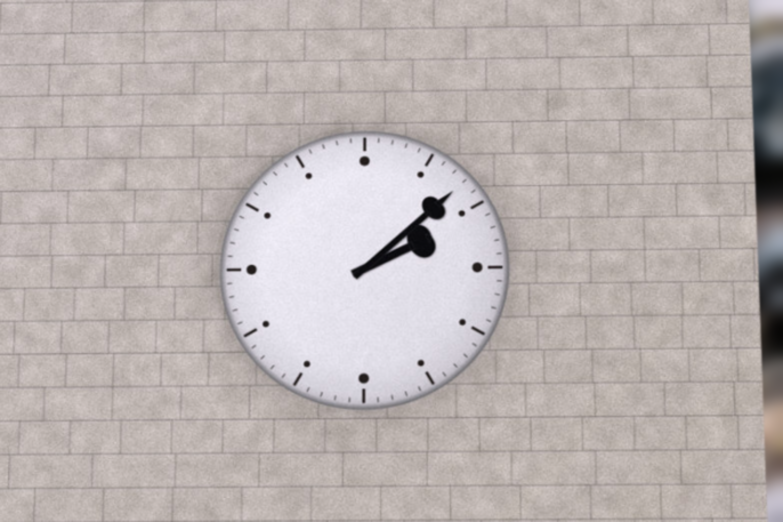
2:08
